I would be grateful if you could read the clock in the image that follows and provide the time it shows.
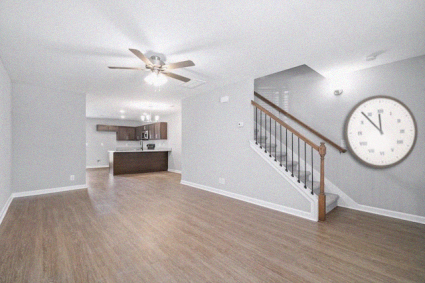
11:53
